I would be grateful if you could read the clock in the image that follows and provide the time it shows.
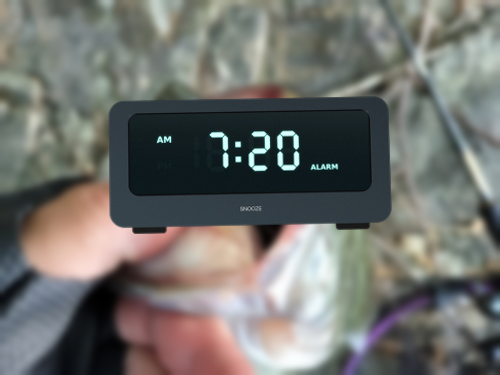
7:20
